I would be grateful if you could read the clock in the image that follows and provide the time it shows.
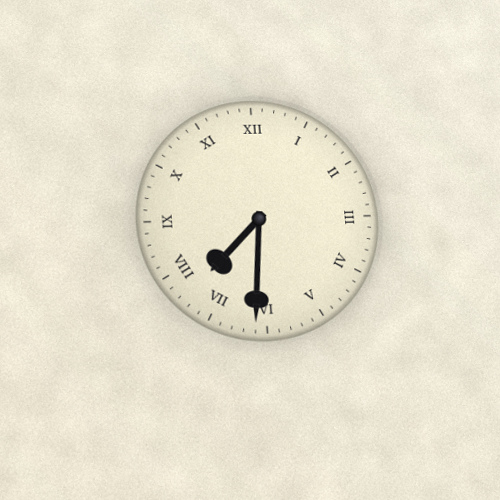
7:31
